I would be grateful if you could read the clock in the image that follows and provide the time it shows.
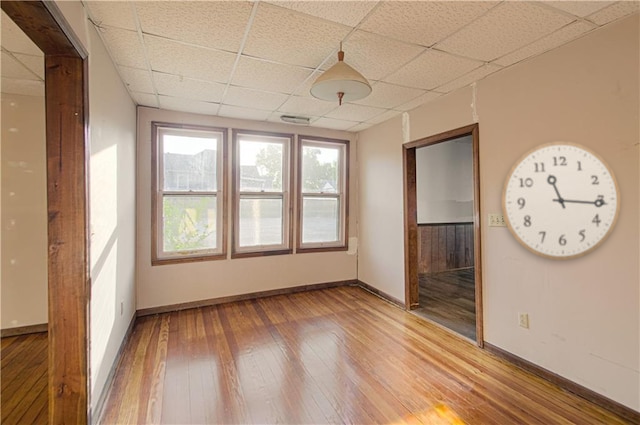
11:16
